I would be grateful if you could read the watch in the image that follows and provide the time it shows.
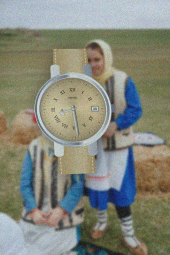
8:29
